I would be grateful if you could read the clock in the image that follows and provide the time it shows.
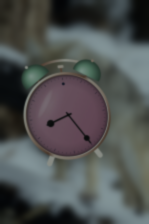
8:25
